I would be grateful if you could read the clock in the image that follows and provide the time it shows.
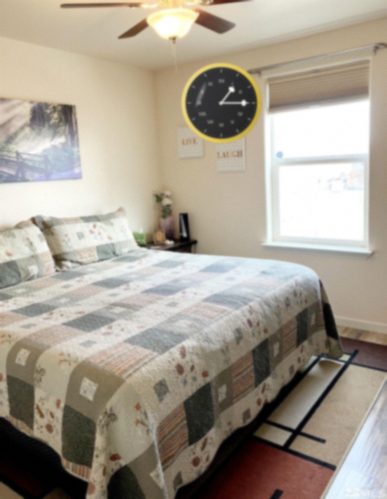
1:15
